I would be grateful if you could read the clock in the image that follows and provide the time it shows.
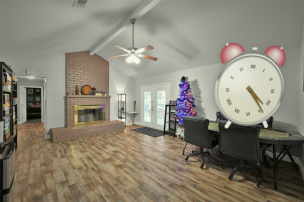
4:24
